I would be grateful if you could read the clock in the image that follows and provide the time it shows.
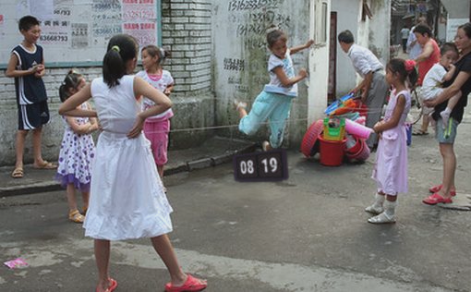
8:19
